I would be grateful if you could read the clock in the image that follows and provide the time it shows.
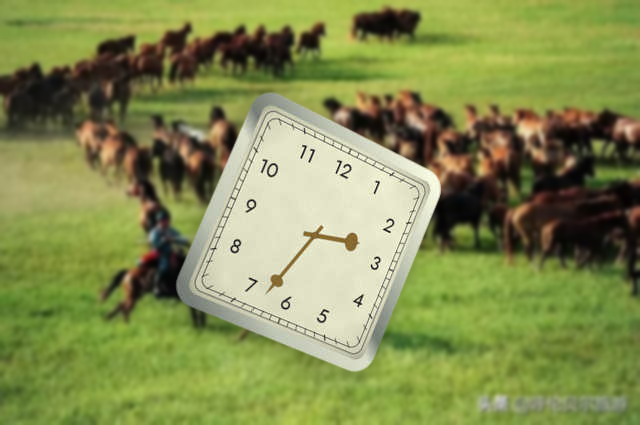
2:33
